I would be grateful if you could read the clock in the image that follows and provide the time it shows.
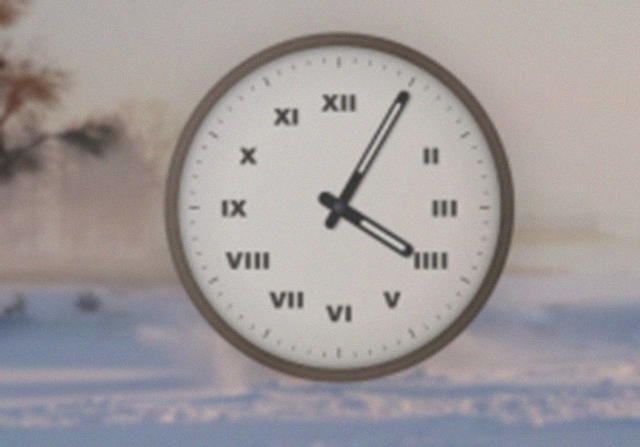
4:05
